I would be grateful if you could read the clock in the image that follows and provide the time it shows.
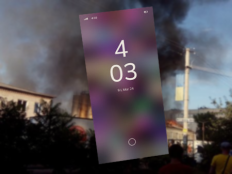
4:03
